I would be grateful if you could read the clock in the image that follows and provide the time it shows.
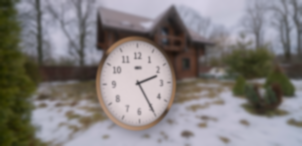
2:25
